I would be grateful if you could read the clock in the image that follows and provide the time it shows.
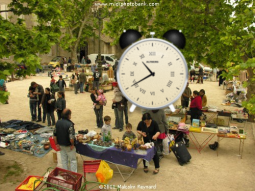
10:40
